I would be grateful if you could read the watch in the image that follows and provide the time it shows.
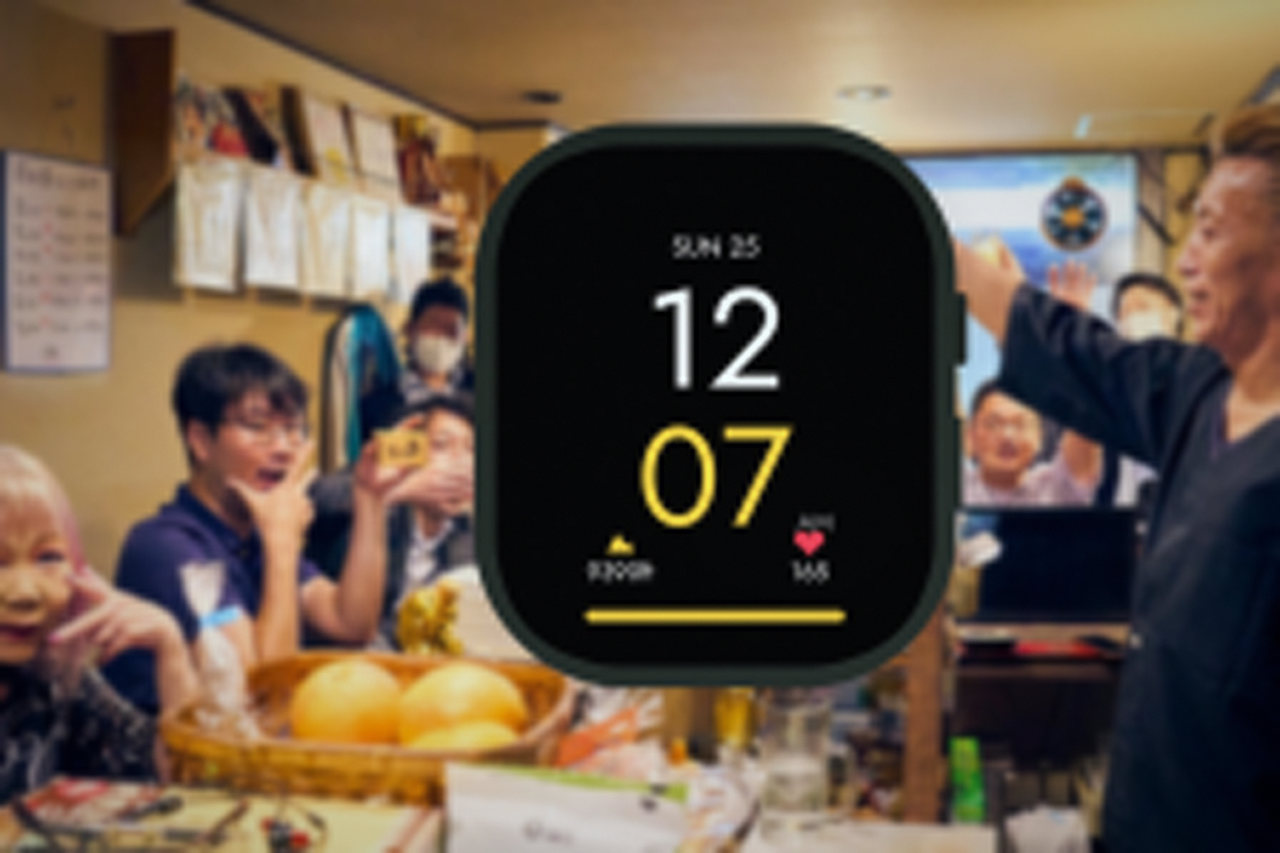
12:07
